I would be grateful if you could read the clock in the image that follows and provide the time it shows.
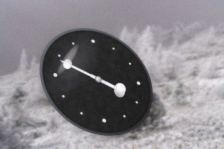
3:49
